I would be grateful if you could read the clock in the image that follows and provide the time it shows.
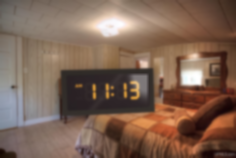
11:13
